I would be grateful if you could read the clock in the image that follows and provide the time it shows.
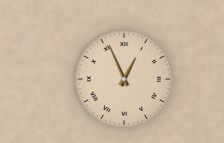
12:56
